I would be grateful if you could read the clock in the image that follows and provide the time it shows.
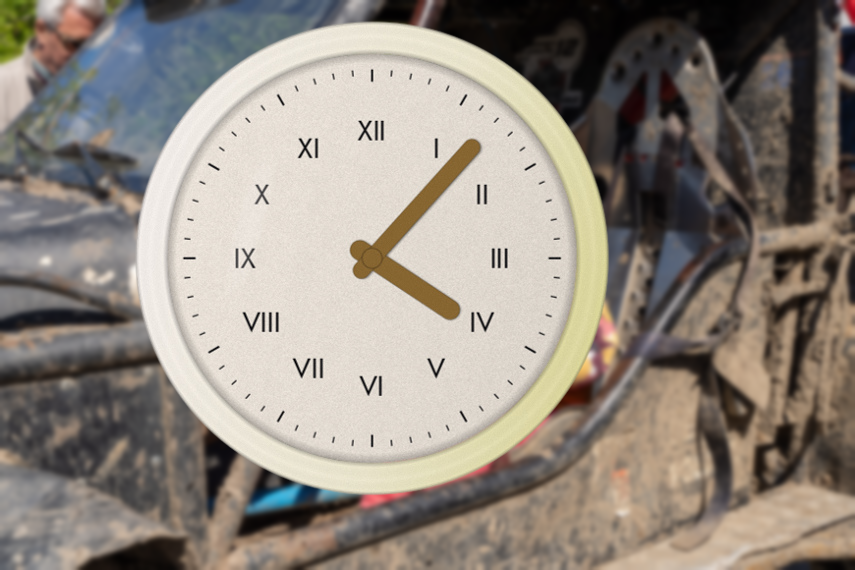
4:07
